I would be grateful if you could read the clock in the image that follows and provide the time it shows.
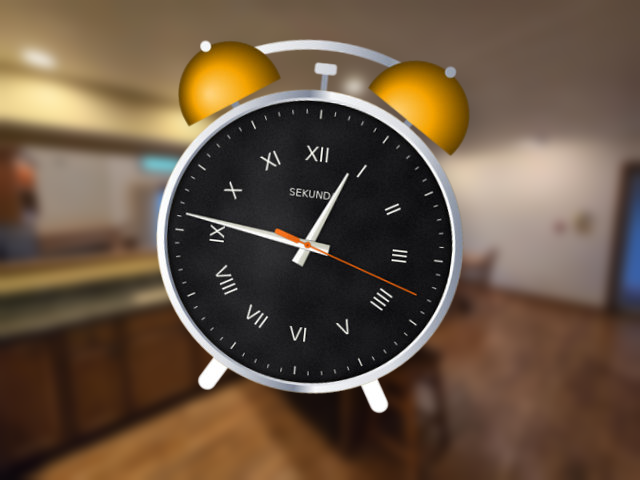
12:46:18
